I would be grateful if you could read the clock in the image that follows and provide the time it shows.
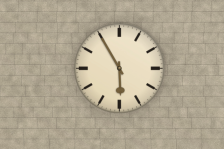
5:55
